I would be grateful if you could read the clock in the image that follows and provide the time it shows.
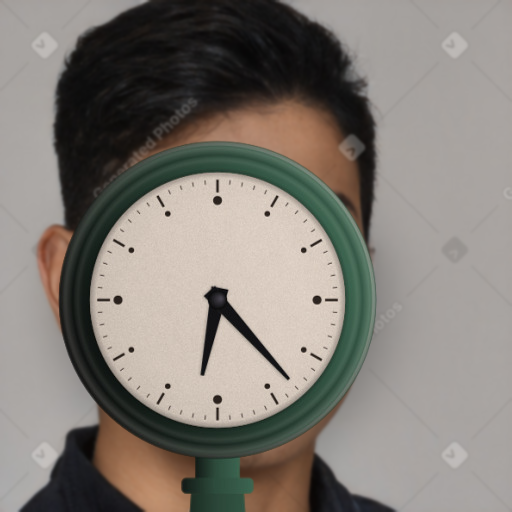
6:23
